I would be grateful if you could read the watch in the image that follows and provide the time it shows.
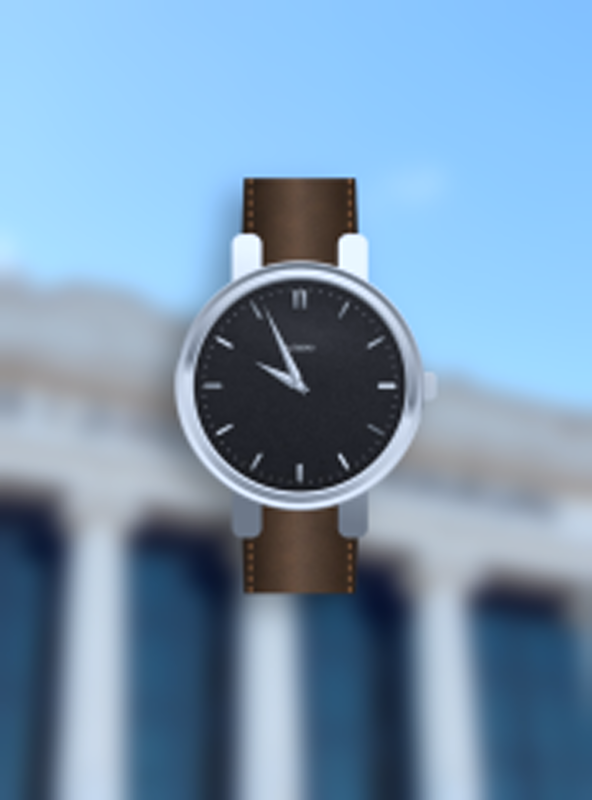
9:56
